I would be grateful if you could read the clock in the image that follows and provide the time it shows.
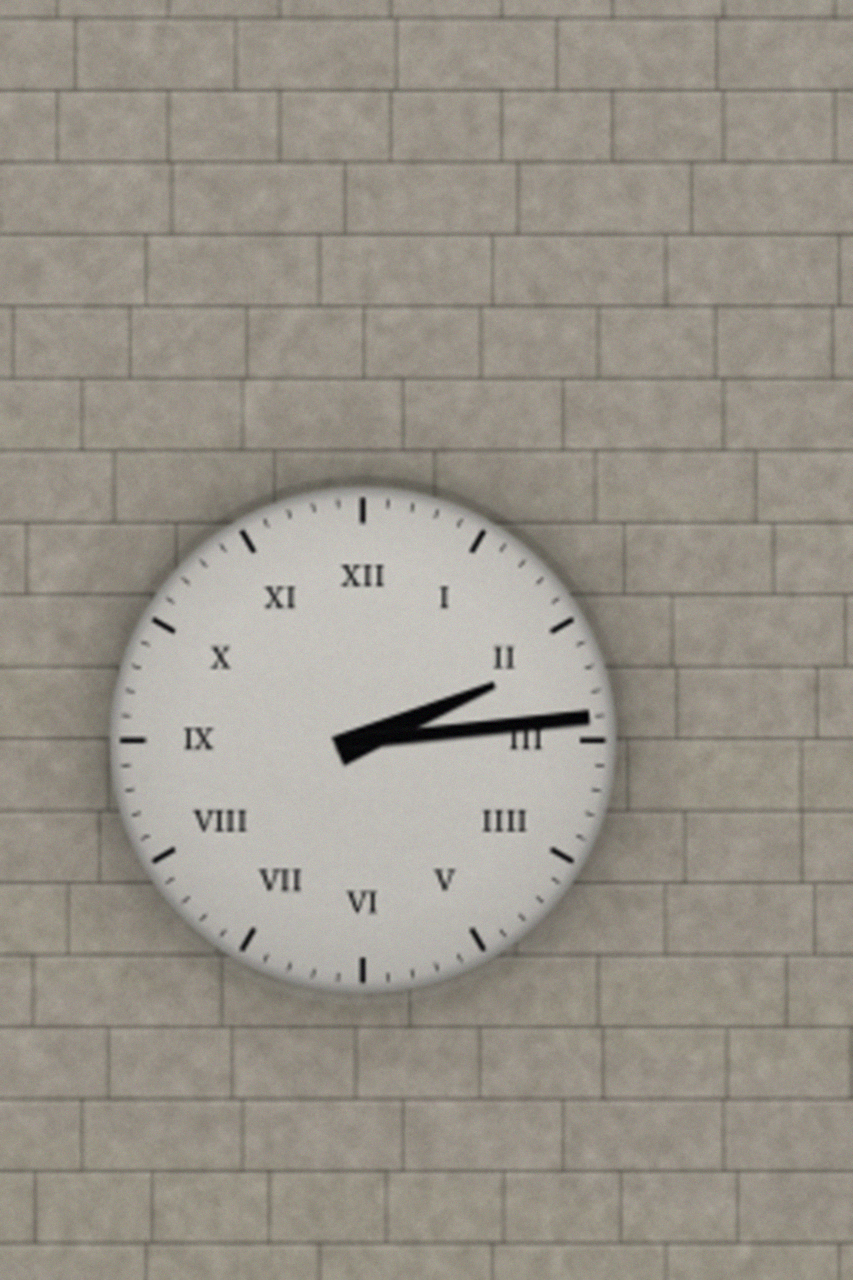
2:14
